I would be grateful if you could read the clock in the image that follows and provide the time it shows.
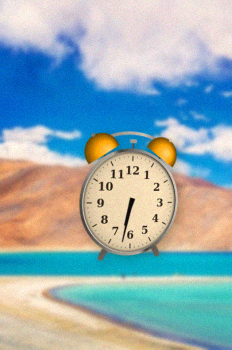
6:32
